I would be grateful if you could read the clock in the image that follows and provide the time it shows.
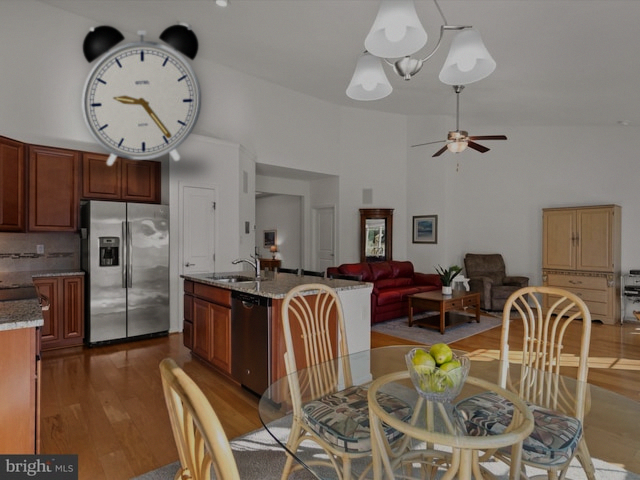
9:24
